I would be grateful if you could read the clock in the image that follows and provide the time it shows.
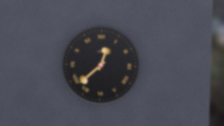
12:38
